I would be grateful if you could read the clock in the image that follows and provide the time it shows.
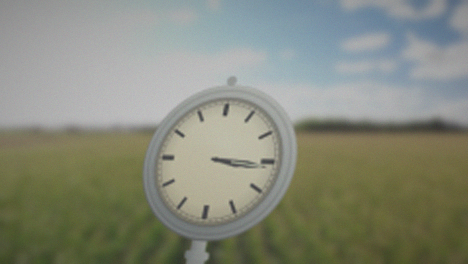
3:16
